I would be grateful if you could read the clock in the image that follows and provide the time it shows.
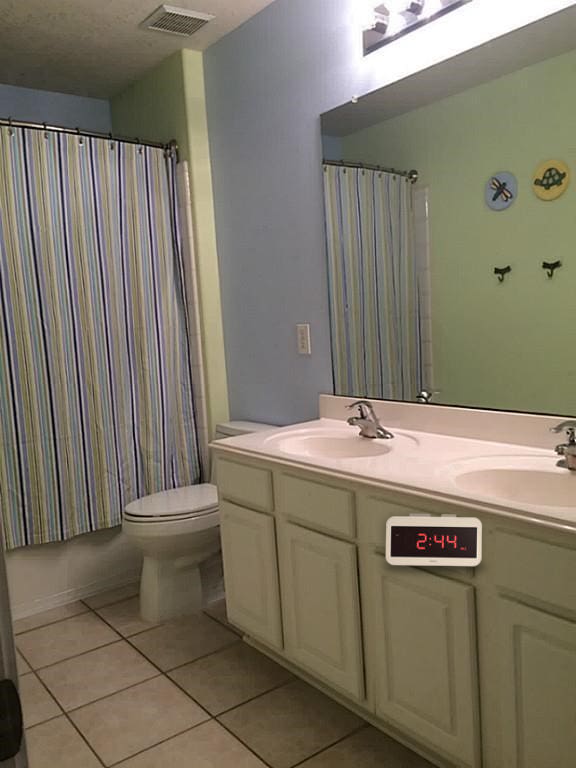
2:44
